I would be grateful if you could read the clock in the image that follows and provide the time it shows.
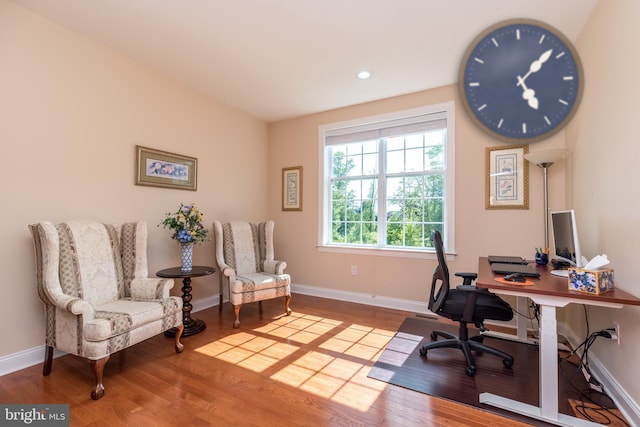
5:08
